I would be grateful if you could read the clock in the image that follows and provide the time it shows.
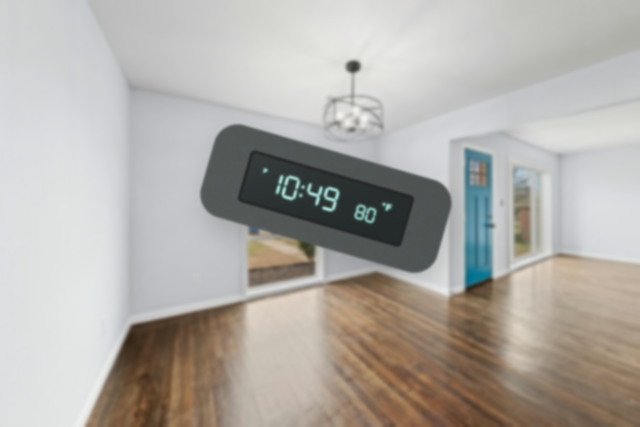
10:49
